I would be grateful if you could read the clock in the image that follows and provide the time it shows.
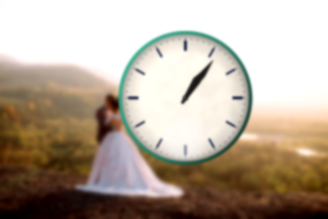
1:06
